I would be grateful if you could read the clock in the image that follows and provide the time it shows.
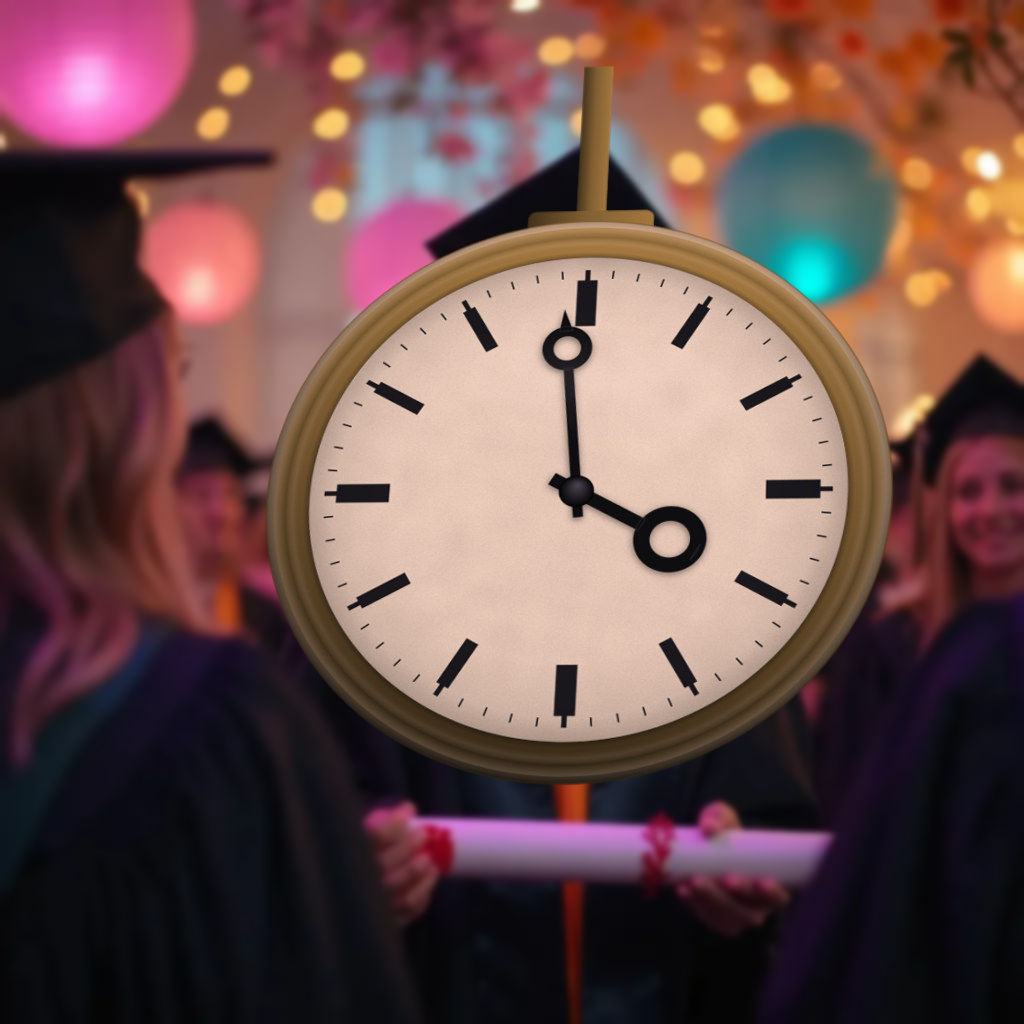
3:59
